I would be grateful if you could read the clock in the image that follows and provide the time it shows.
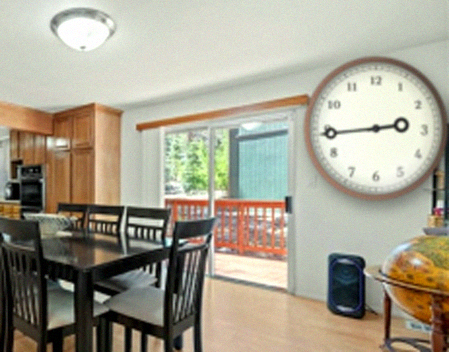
2:44
